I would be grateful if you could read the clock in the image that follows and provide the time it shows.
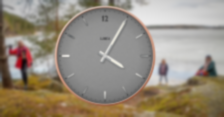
4:05
